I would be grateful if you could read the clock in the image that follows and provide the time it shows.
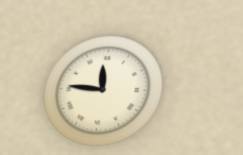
11:46
